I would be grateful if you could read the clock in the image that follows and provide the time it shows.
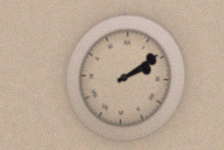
2:09
